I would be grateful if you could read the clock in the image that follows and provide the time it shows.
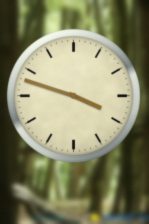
3:48
